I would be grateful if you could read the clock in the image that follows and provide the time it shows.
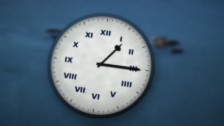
1:15
